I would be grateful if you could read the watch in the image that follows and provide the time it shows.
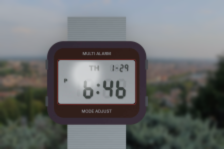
6:46
